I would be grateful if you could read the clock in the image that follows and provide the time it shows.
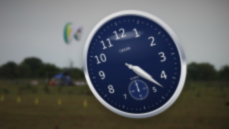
4:23
